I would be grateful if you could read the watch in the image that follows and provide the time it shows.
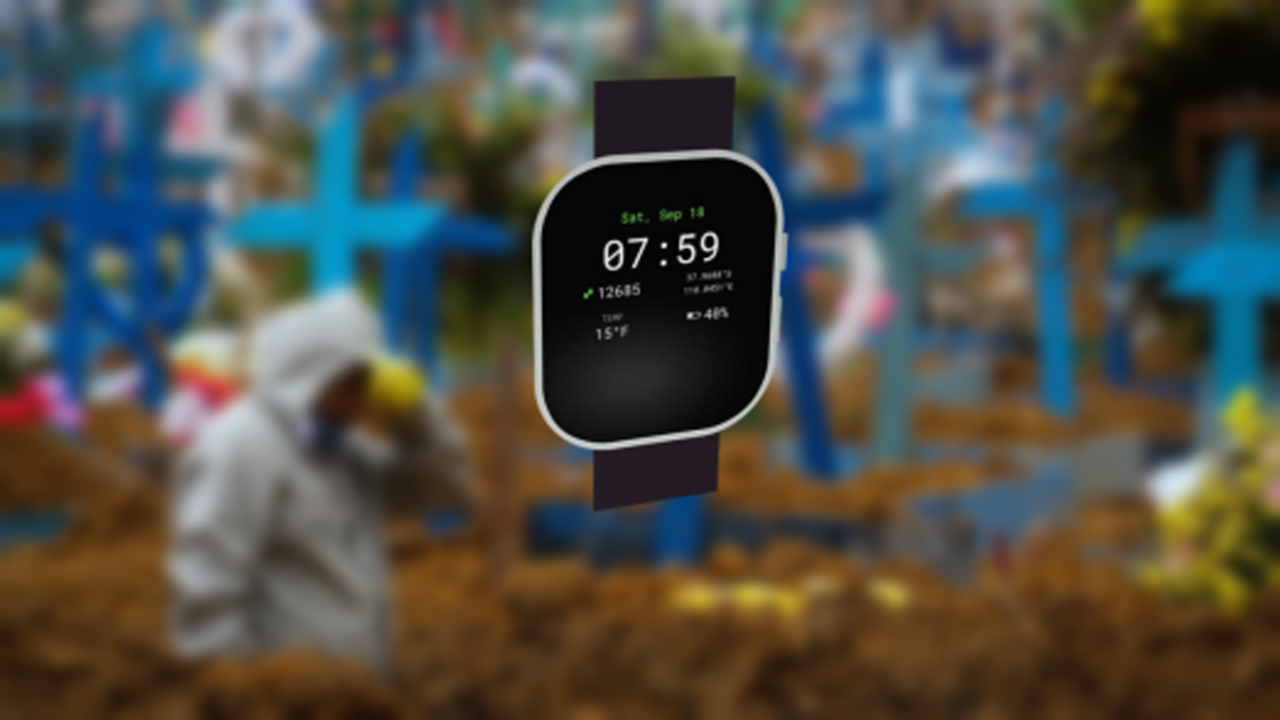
7:59
